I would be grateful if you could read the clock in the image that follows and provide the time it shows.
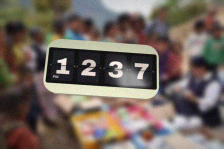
12:37
